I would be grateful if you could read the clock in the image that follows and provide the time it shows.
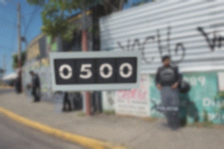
5:00
